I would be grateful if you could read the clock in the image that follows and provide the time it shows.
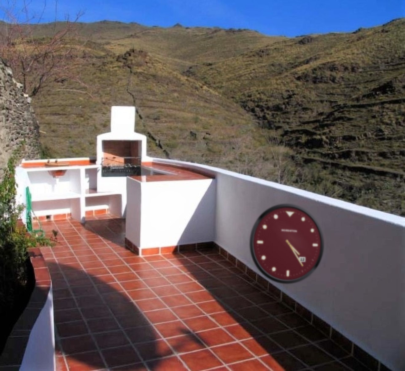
4:24
